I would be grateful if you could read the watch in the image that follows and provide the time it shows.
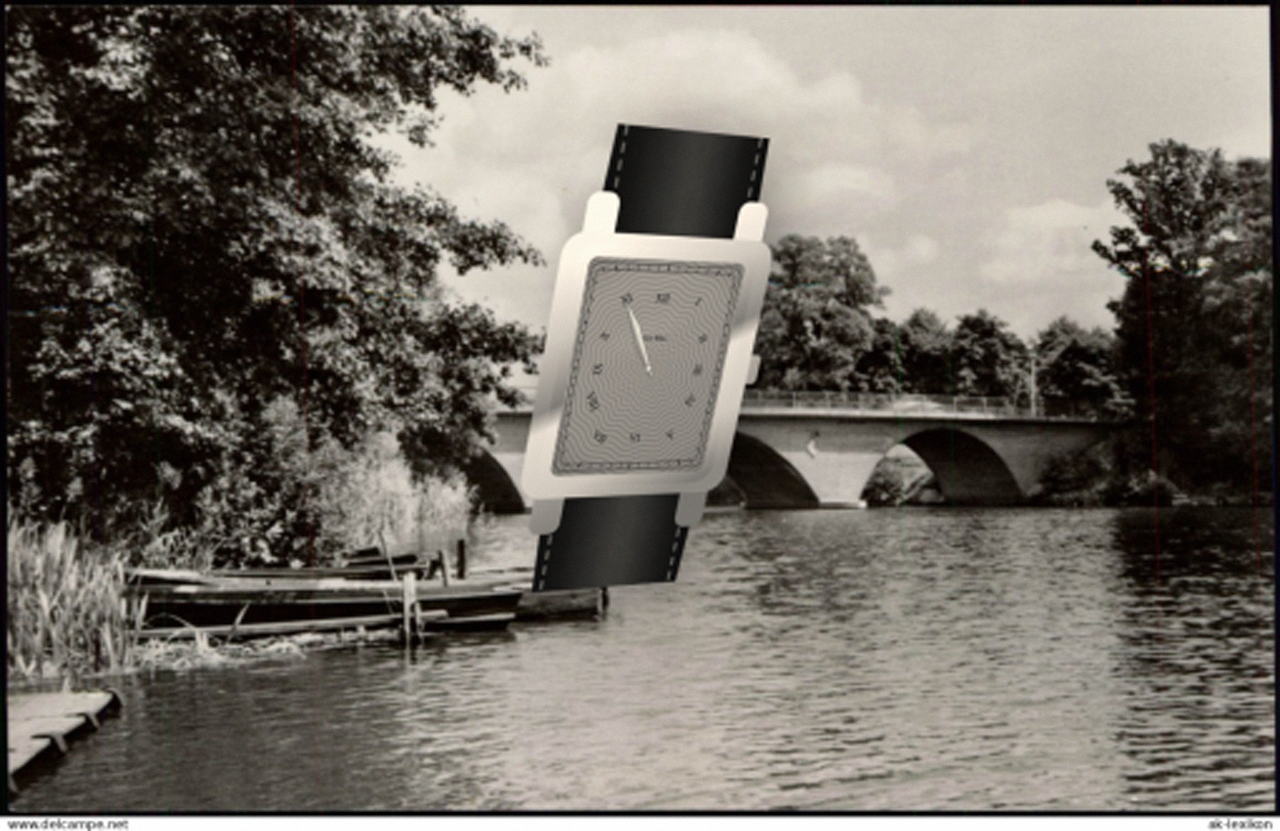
10:55
